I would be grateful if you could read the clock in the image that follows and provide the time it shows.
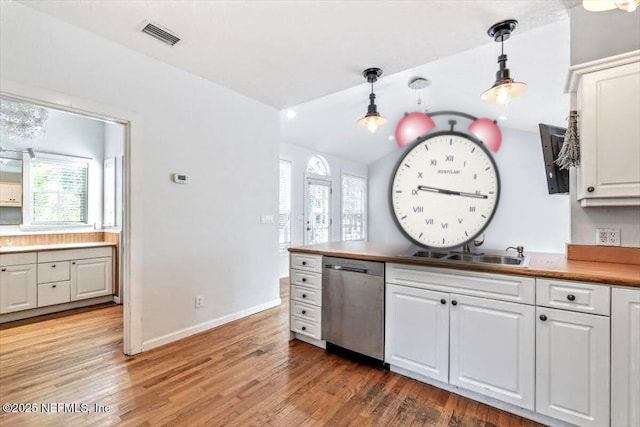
9:16
